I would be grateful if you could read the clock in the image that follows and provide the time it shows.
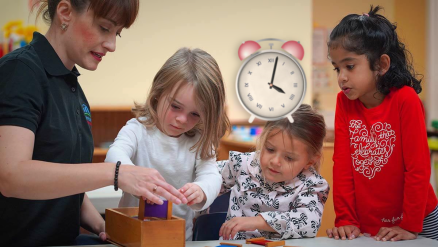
4:02
